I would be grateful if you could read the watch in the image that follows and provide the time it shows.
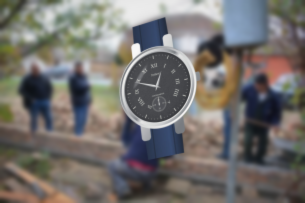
12:49
